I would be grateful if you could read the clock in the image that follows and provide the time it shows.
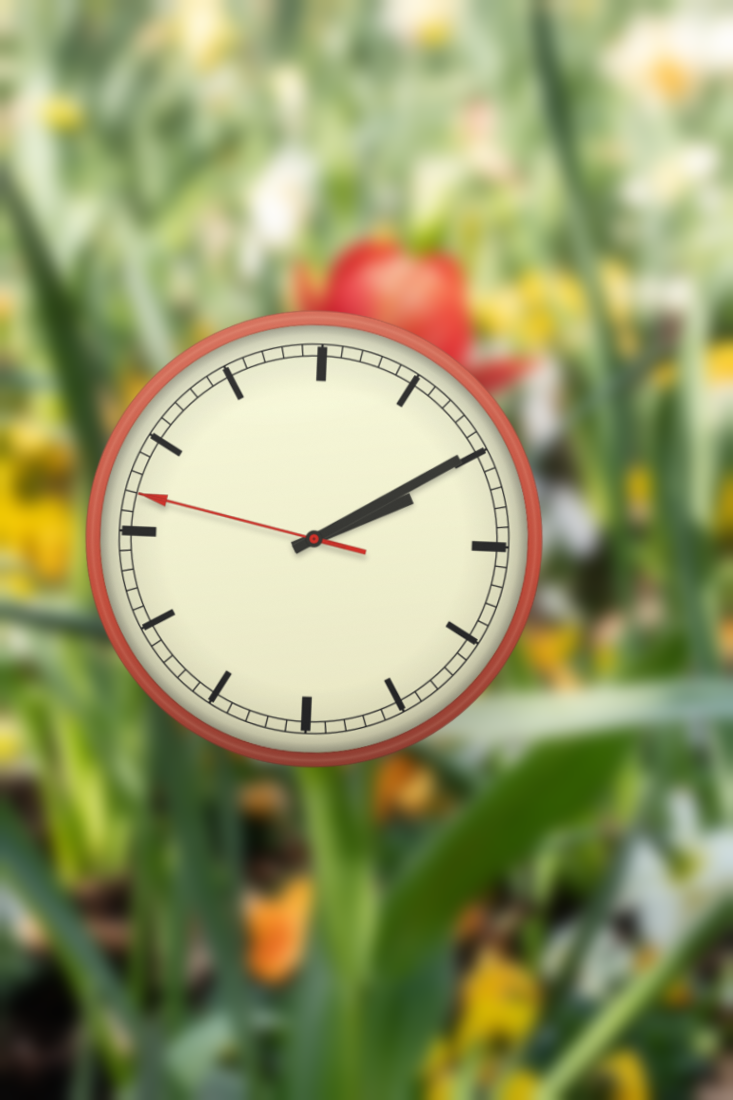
2:09:47
